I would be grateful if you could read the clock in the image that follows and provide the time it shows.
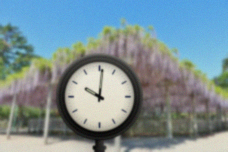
10:01
